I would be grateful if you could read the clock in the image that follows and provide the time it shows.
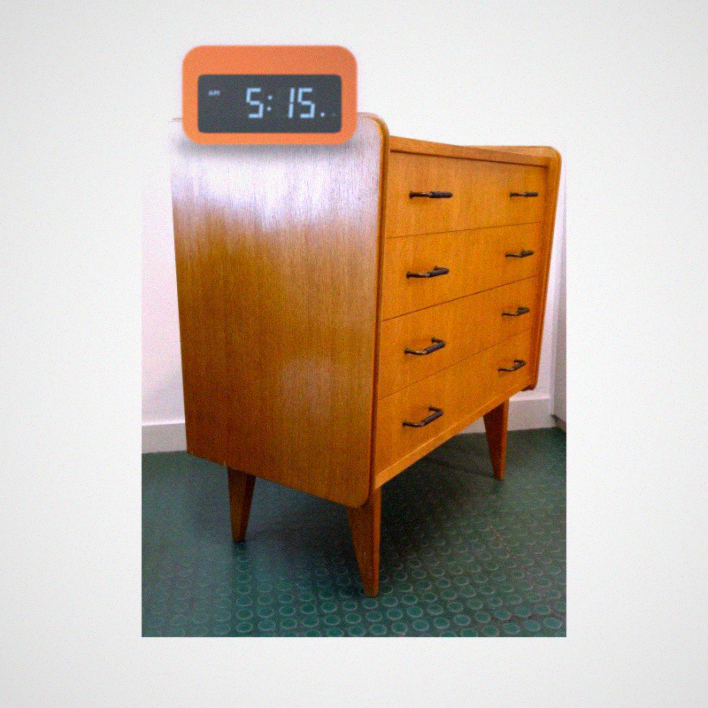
5:15
